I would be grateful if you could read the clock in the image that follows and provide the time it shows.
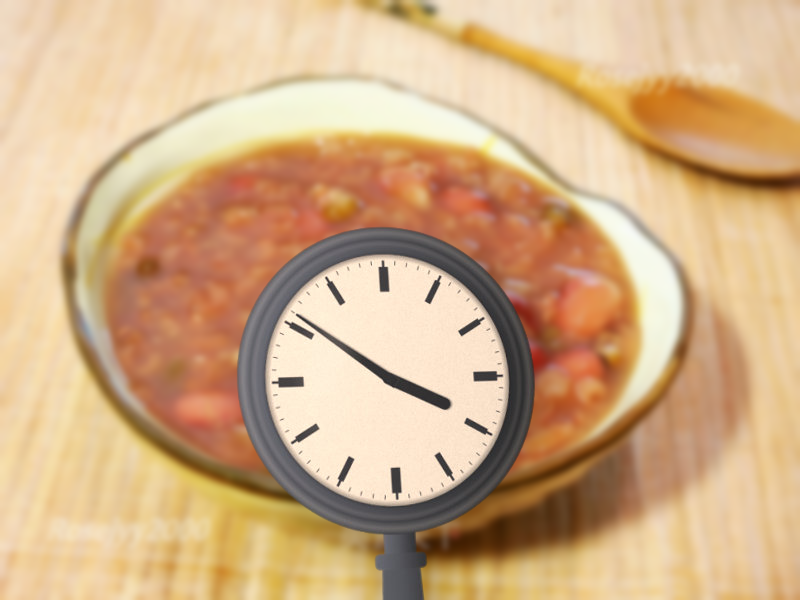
3:51
